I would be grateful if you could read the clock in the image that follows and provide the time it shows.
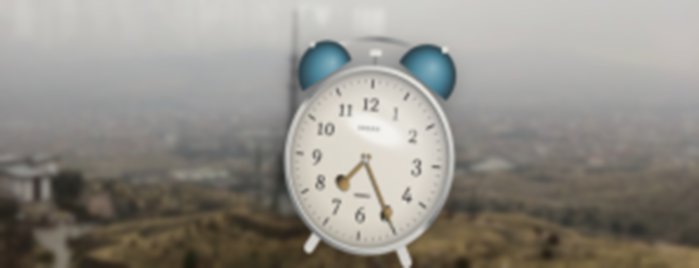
7:25
